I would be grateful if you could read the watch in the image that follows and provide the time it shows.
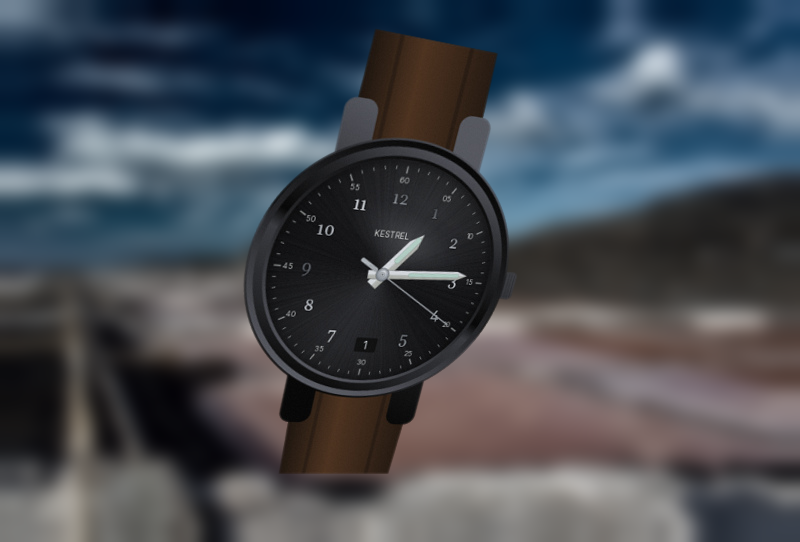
1:14:20
